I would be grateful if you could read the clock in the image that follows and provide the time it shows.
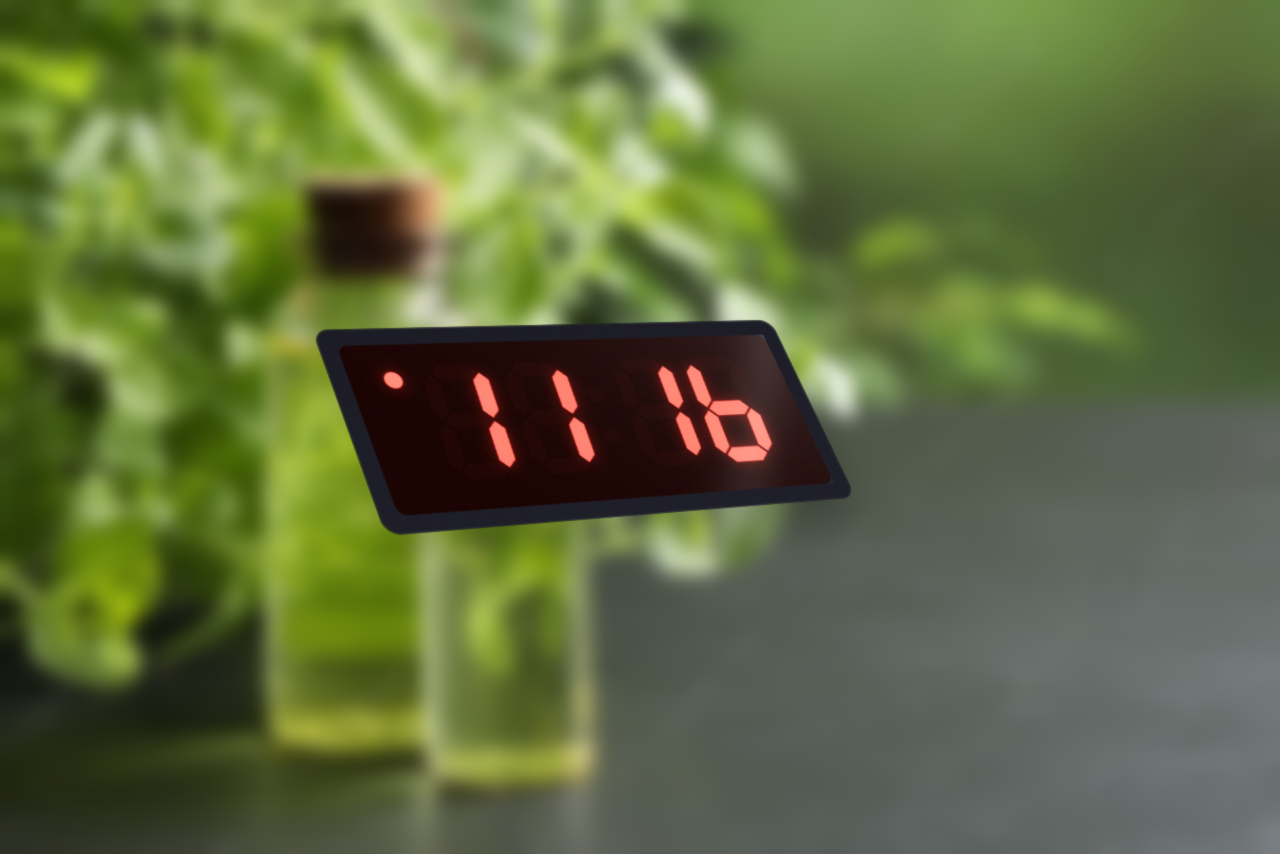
11:16
